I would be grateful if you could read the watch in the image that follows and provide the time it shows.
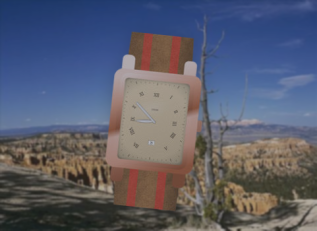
8:52
